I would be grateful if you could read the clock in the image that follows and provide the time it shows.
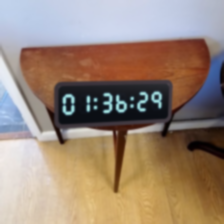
1:36:29
